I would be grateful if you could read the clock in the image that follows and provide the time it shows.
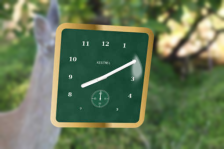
8:10
